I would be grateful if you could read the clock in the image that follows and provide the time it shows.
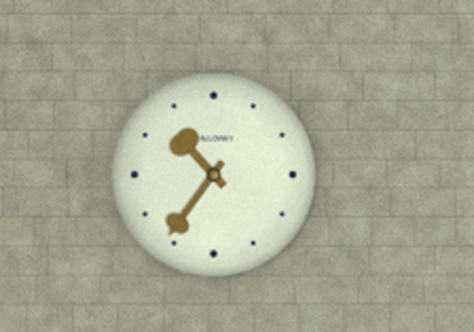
10:36
